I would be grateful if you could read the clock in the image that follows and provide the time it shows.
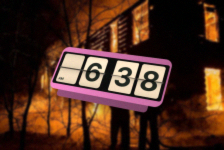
6:38
